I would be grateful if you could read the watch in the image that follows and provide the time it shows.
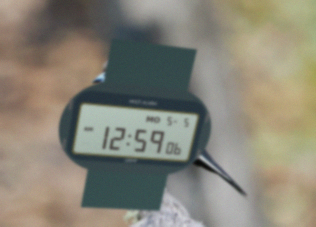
12:59:06
